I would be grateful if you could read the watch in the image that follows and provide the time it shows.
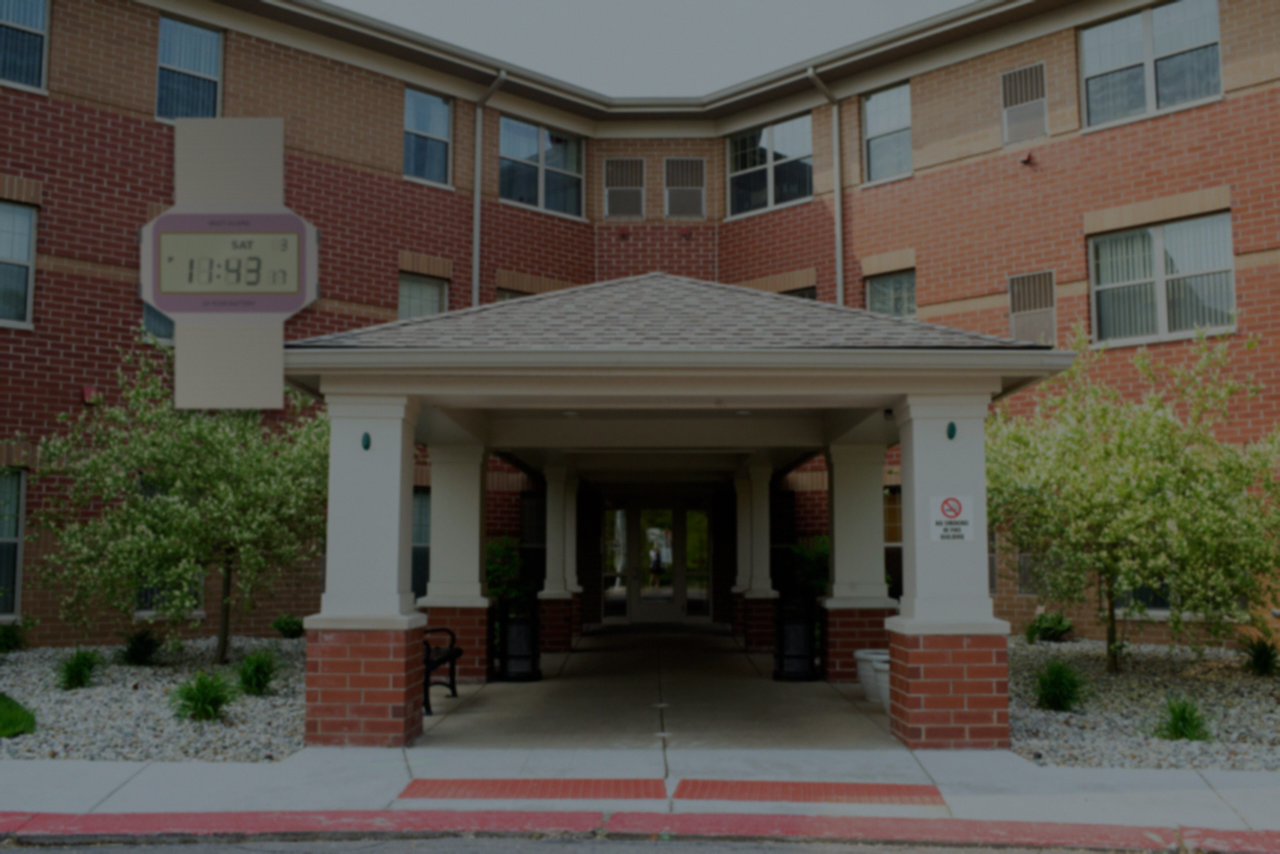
11:43
